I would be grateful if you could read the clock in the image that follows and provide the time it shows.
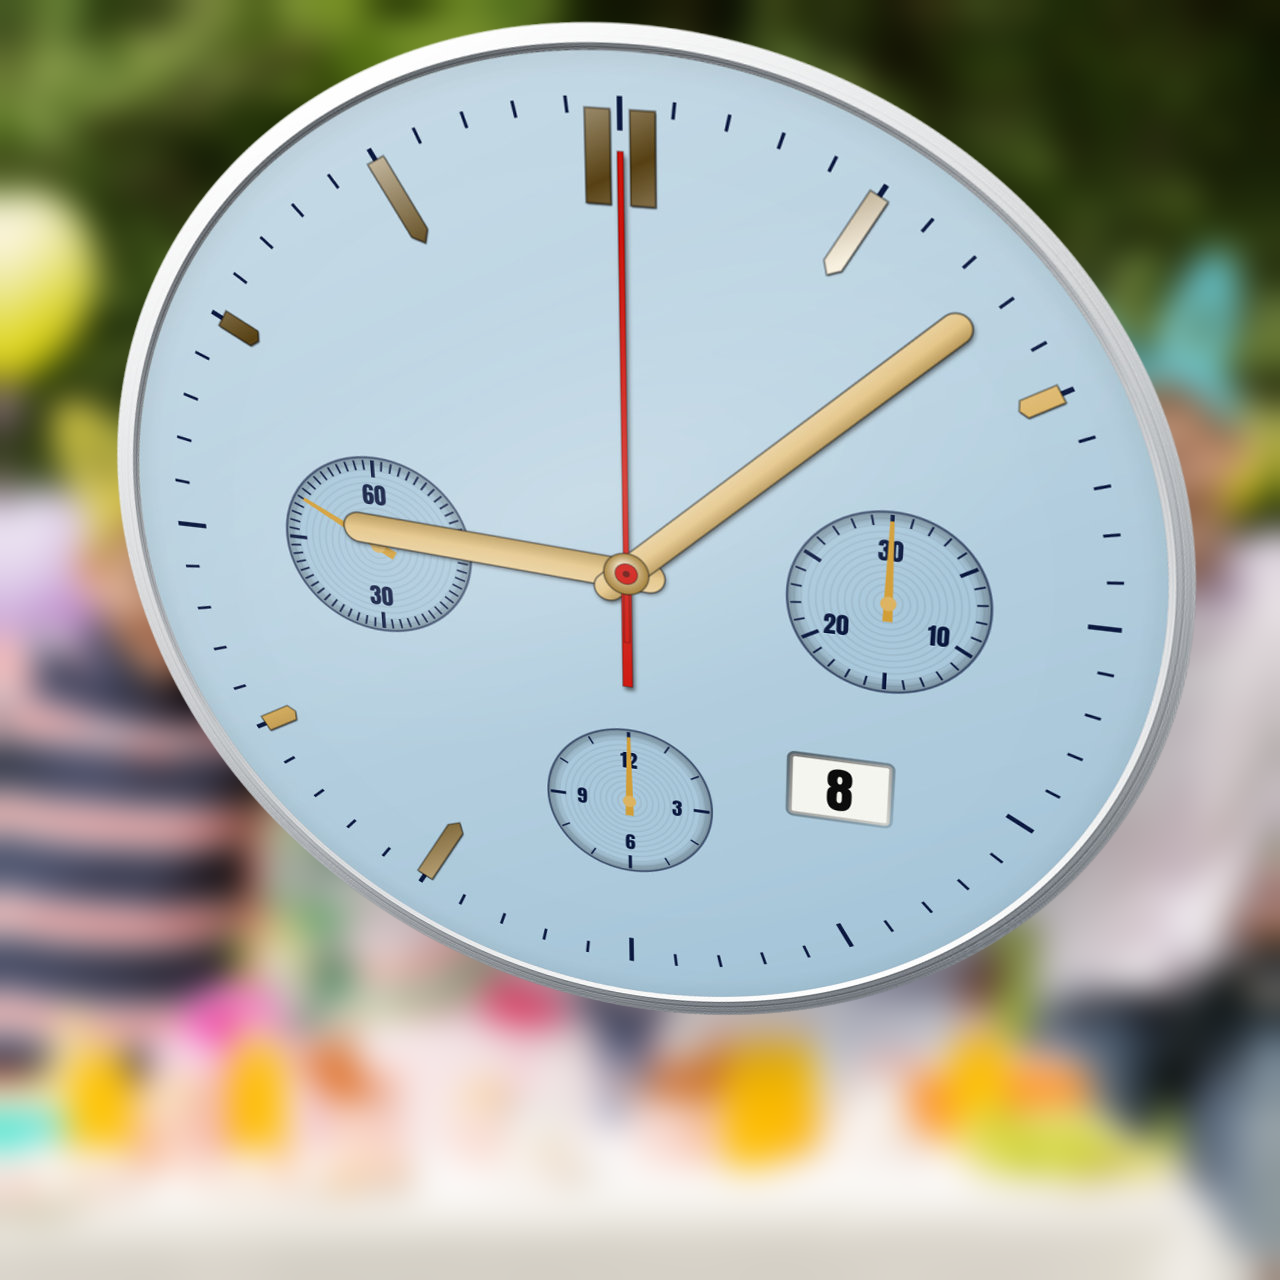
9:07:50
